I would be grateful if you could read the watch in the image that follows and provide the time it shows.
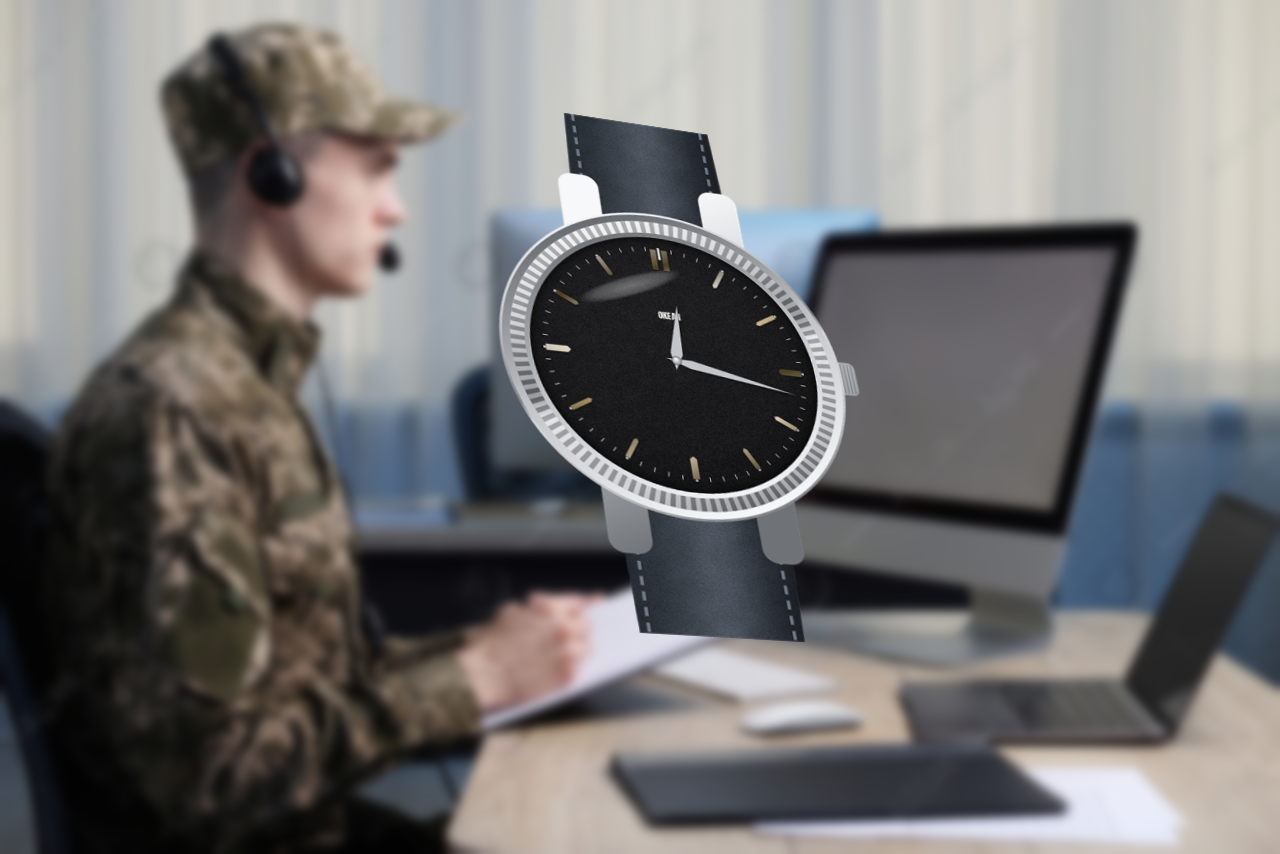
12:17
